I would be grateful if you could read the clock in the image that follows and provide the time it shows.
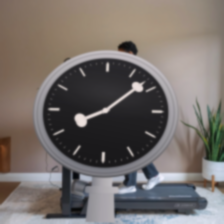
8:08
